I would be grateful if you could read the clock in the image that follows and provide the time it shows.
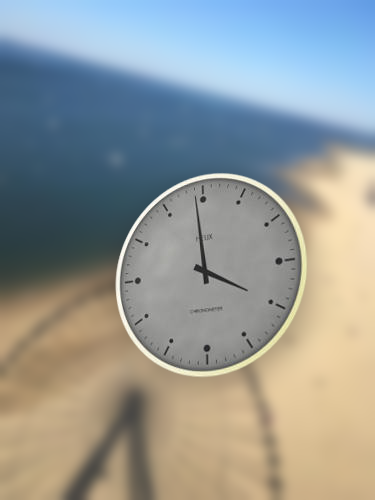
3:59
